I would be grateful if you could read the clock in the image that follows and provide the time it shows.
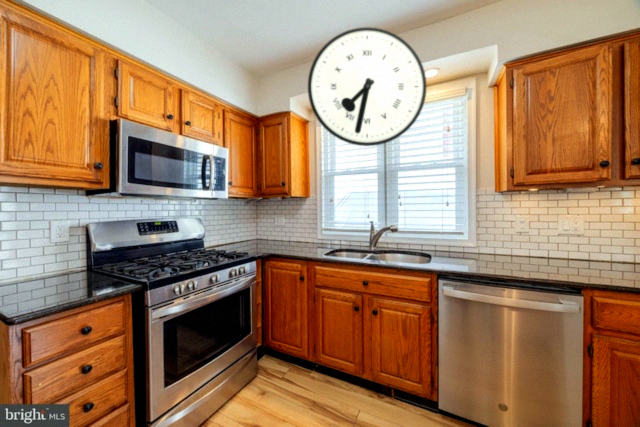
7:32
